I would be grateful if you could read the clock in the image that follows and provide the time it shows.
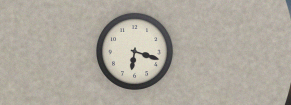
6:18
